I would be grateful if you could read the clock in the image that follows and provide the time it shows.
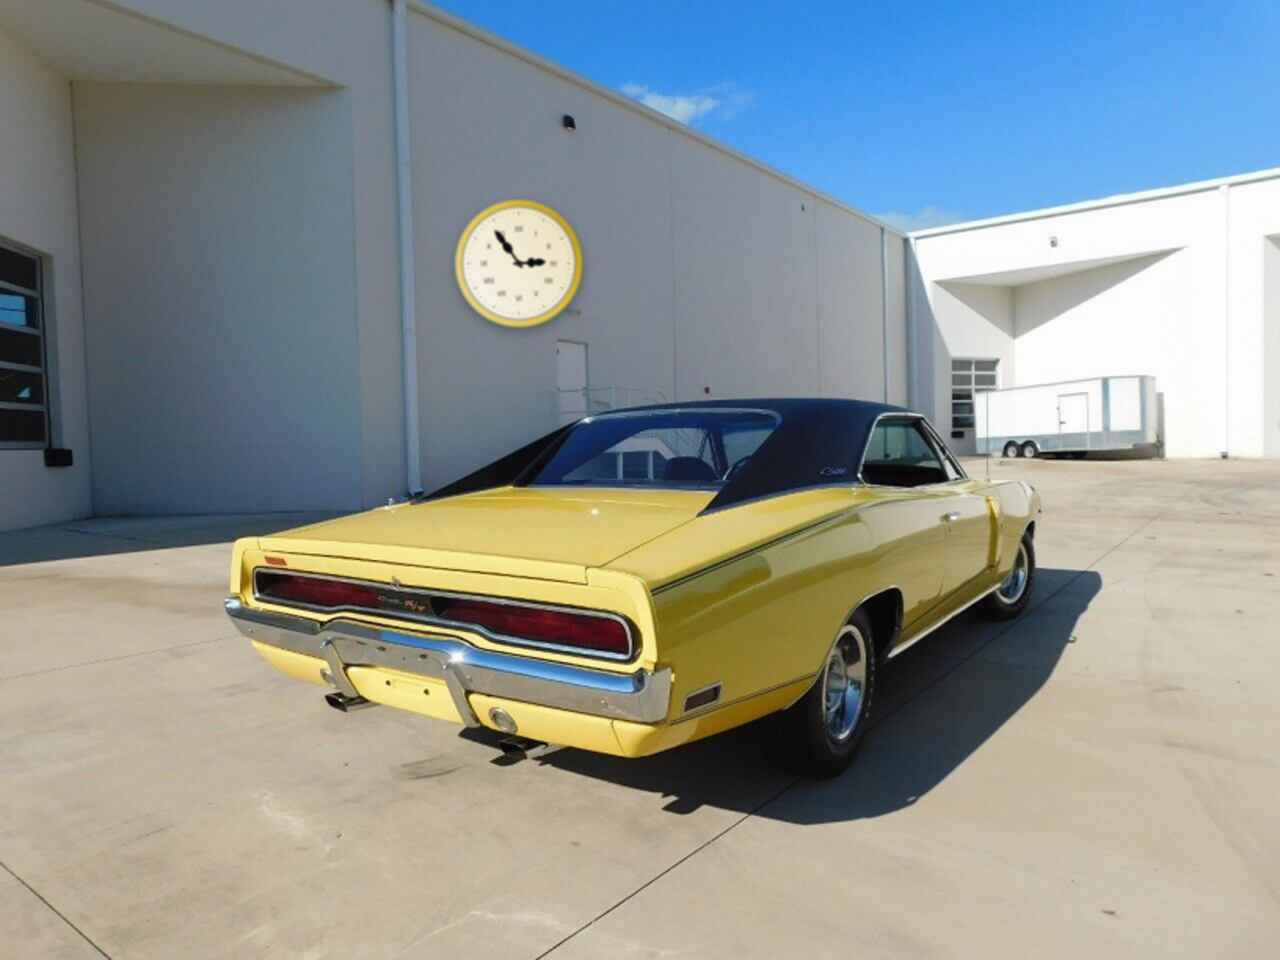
2:54
